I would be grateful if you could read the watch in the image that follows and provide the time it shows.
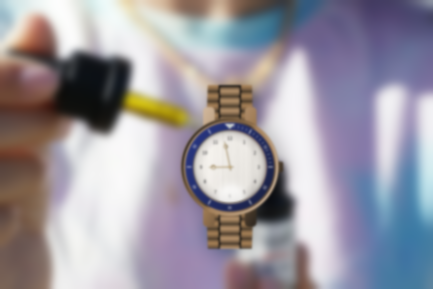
8:58
